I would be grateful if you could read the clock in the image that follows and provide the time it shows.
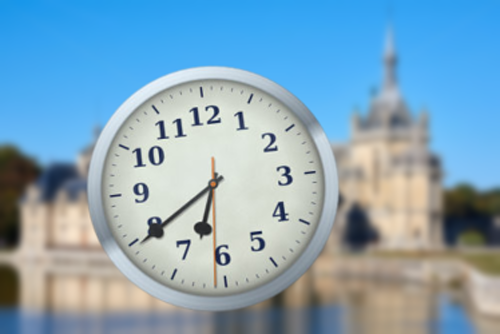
6:39:31
